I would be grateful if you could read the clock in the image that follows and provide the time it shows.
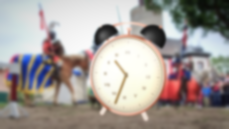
10:33
